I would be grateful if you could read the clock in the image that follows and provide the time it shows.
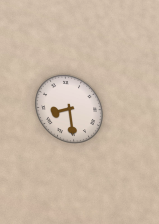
8:30
